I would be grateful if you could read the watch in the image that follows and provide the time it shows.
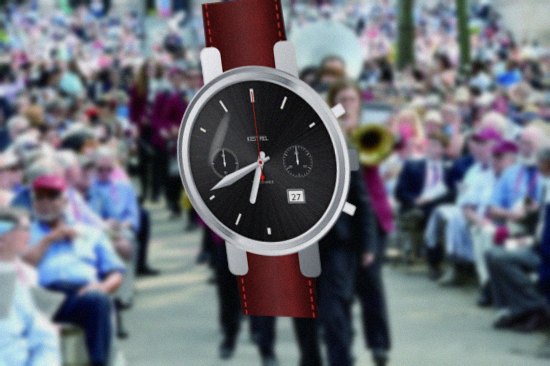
6:41
